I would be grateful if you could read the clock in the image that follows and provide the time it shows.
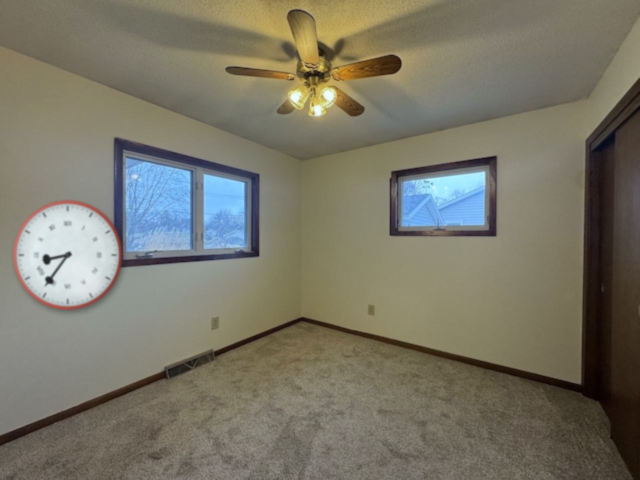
8:36
